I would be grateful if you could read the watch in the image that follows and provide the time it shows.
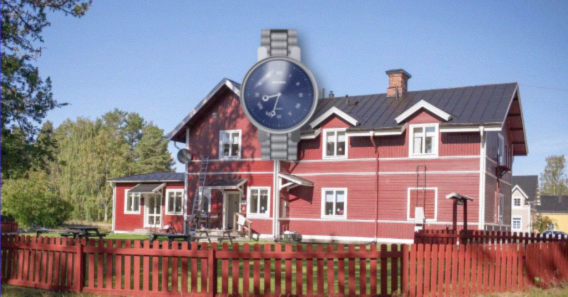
8:33
